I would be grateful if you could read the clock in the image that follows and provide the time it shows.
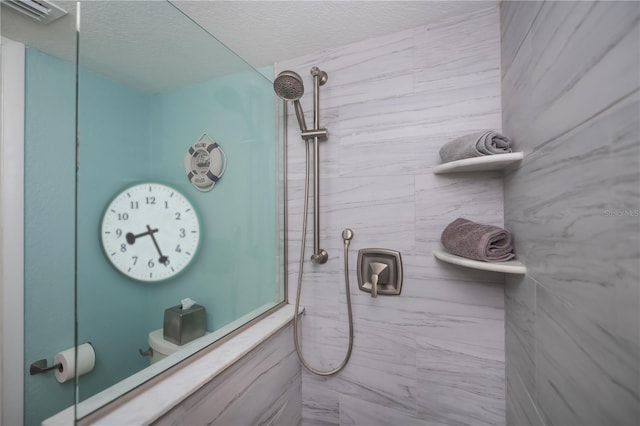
8:26
